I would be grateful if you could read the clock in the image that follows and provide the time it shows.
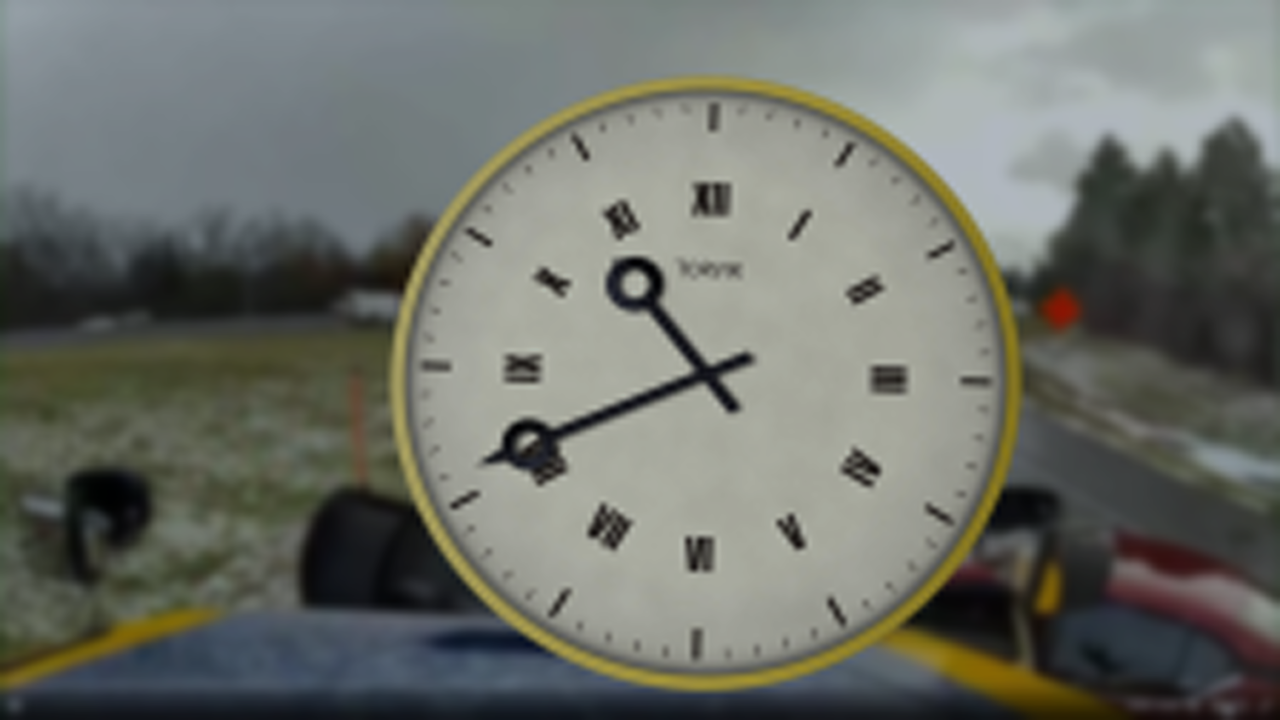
10:41
